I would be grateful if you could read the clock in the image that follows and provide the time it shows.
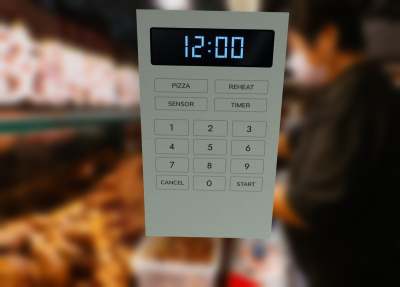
12:00
